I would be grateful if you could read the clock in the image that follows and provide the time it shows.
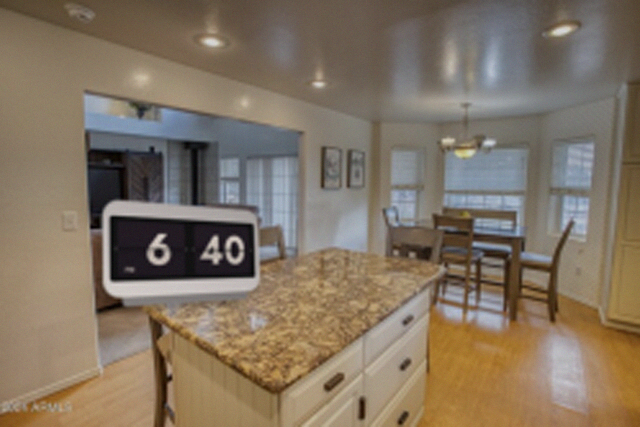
6:40
